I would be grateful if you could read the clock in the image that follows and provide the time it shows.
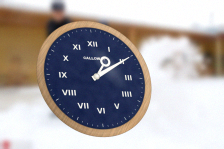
1:10
